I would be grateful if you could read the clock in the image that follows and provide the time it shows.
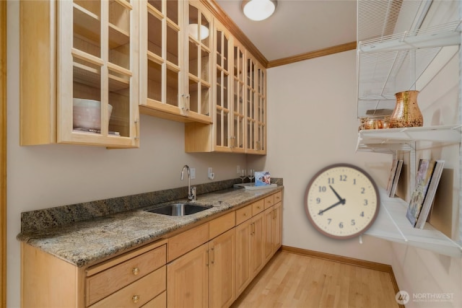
10:40
